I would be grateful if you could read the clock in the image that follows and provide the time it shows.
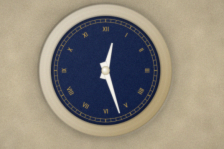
12:27
